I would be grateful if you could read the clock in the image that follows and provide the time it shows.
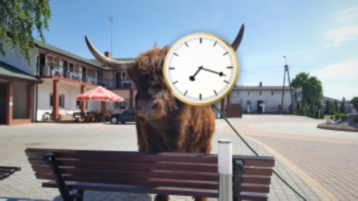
7:18
